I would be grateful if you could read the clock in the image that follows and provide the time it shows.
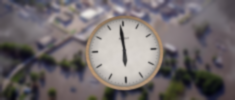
5:59
